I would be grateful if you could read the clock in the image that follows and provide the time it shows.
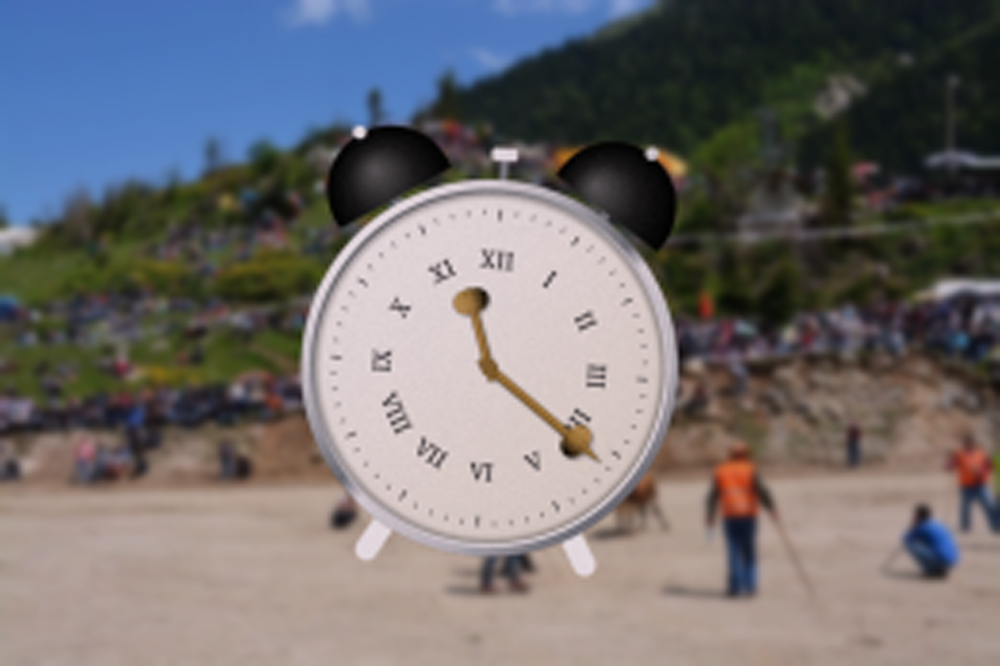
11:21
